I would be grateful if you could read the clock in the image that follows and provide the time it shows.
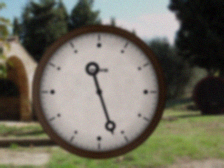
11:27
